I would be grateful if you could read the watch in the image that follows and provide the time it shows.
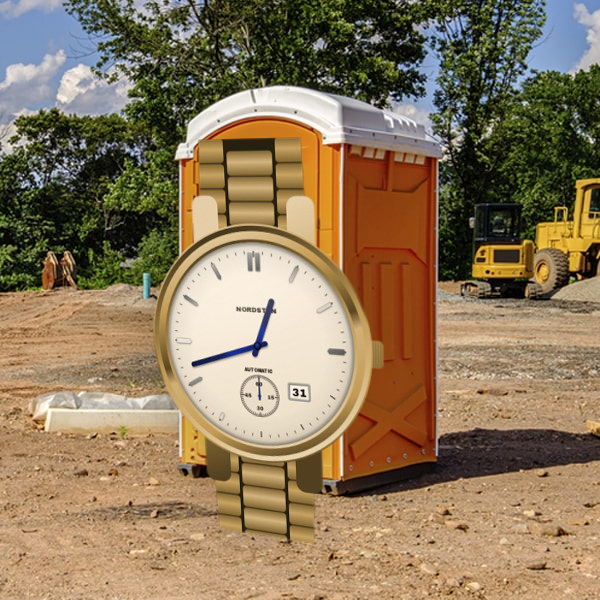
12:42
